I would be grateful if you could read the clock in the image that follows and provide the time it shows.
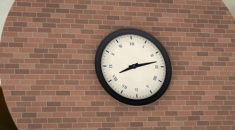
8:13
